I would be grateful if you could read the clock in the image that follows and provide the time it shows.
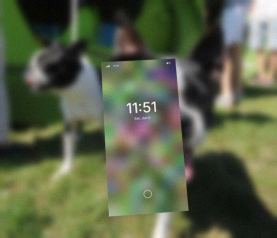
11:51
